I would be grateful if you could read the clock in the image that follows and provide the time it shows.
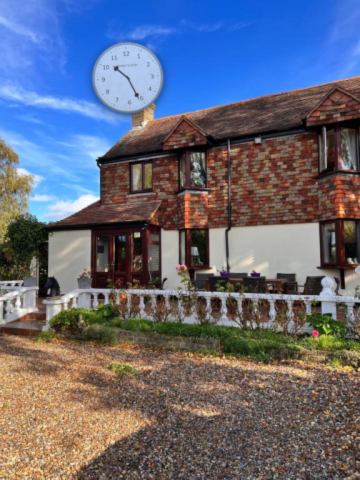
10:26
